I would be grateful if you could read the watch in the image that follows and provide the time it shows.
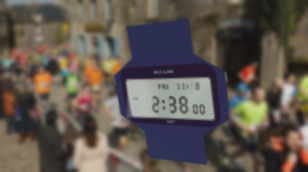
2:38:00
